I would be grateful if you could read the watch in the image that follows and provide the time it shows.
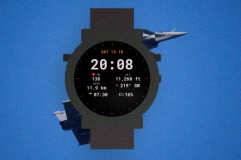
20:08
